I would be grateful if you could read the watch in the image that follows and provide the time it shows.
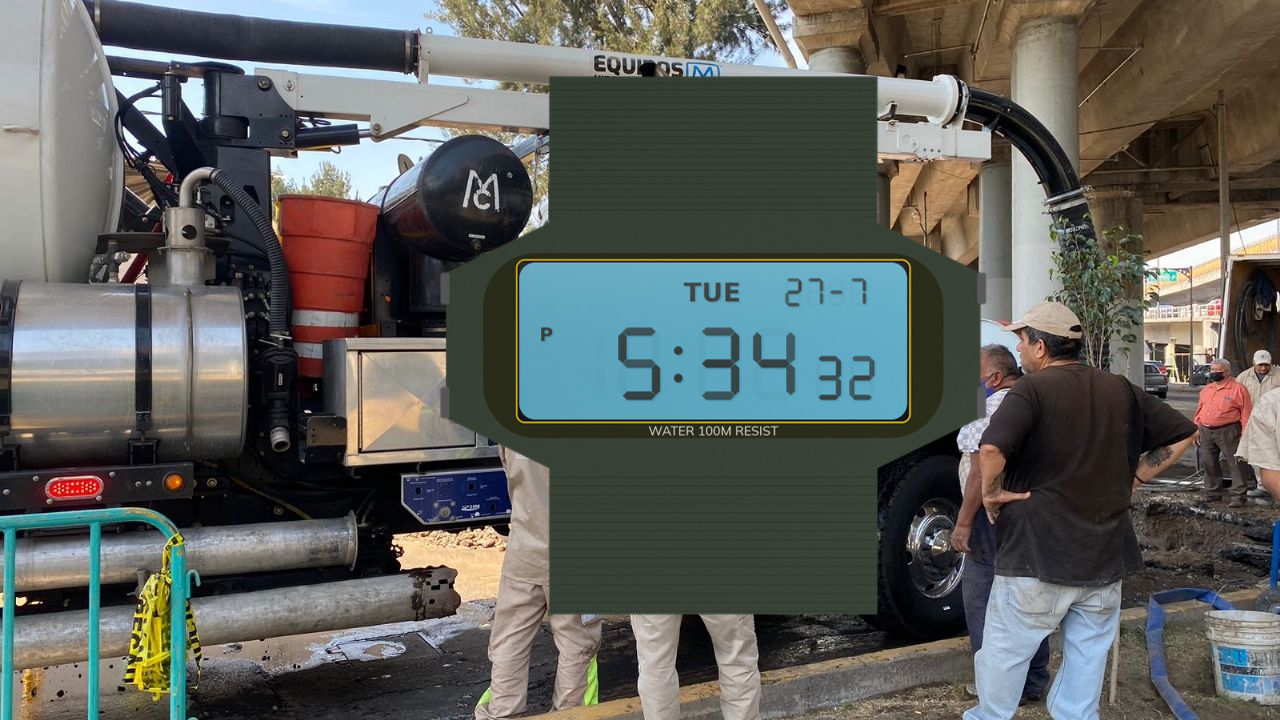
5:34:32
